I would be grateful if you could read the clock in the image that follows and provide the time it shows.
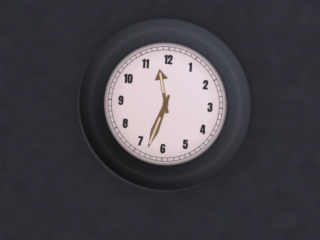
11:33
